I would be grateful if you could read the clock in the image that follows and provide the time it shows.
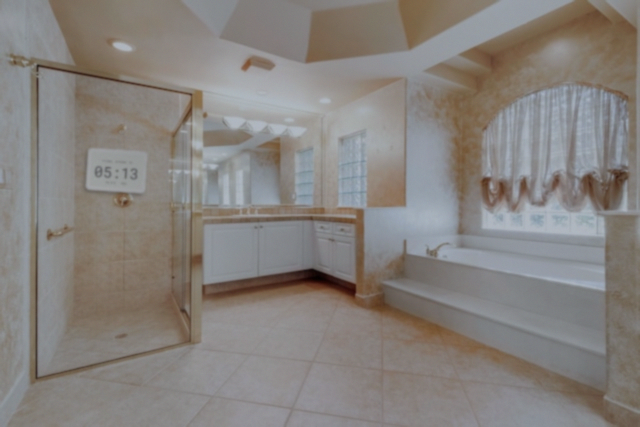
5:13
